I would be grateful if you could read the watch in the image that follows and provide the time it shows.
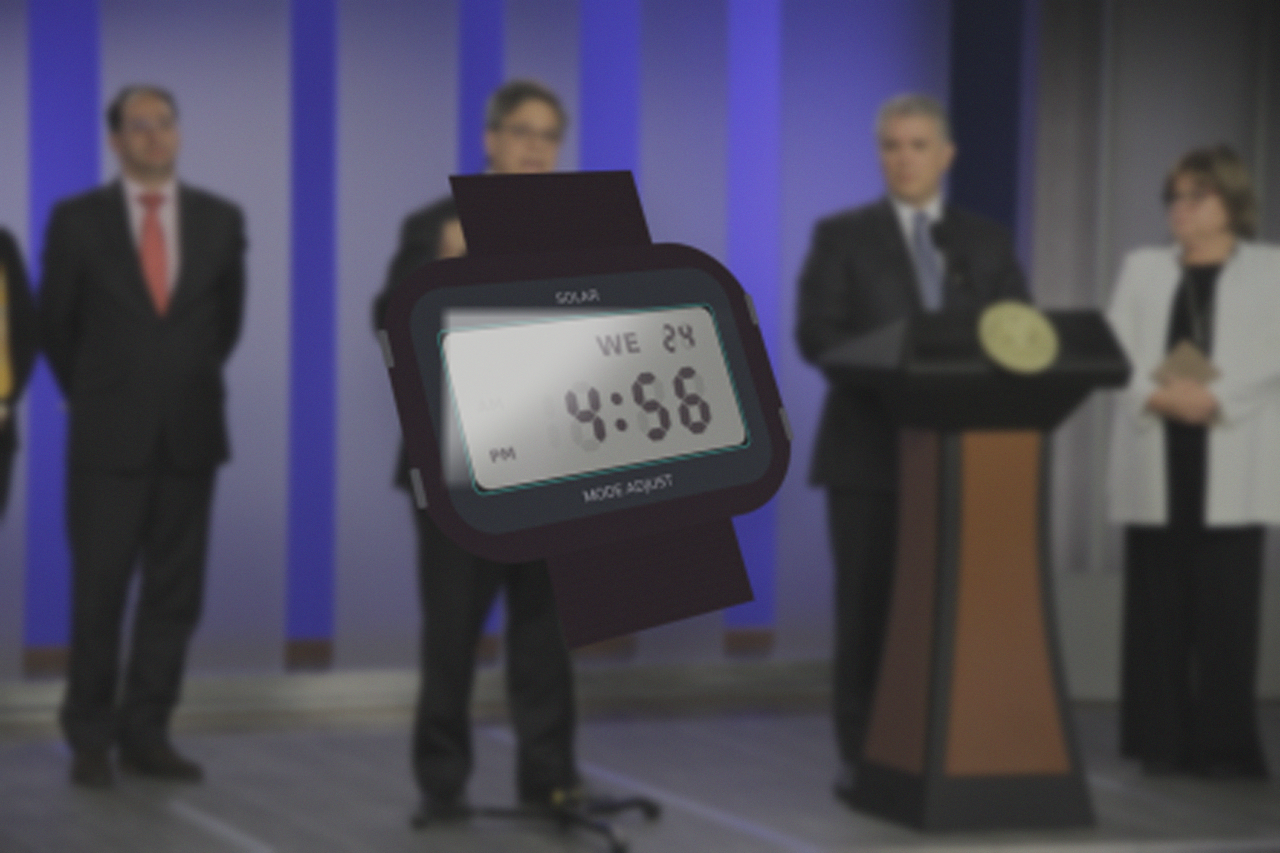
4:56
